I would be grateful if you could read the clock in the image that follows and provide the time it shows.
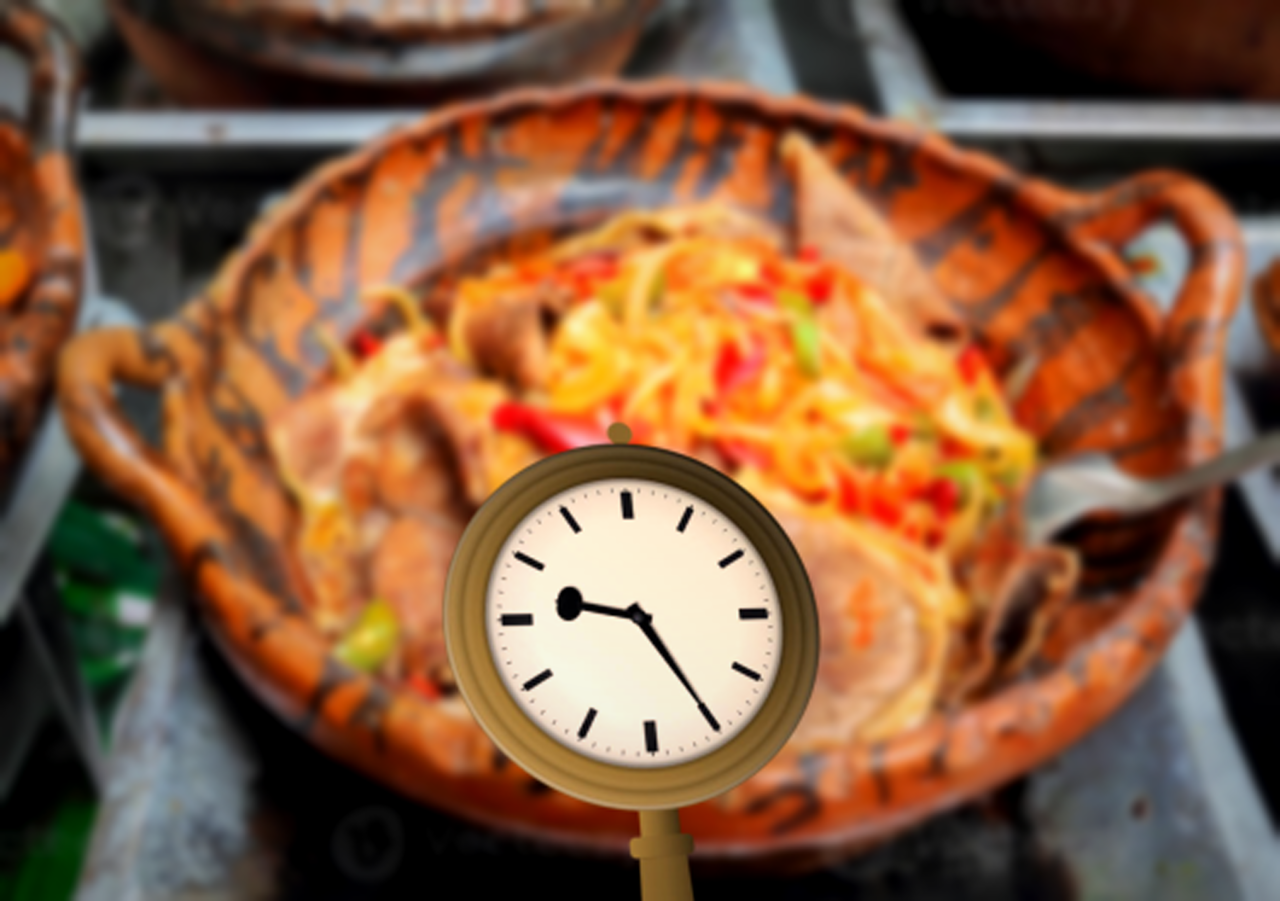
9:25
